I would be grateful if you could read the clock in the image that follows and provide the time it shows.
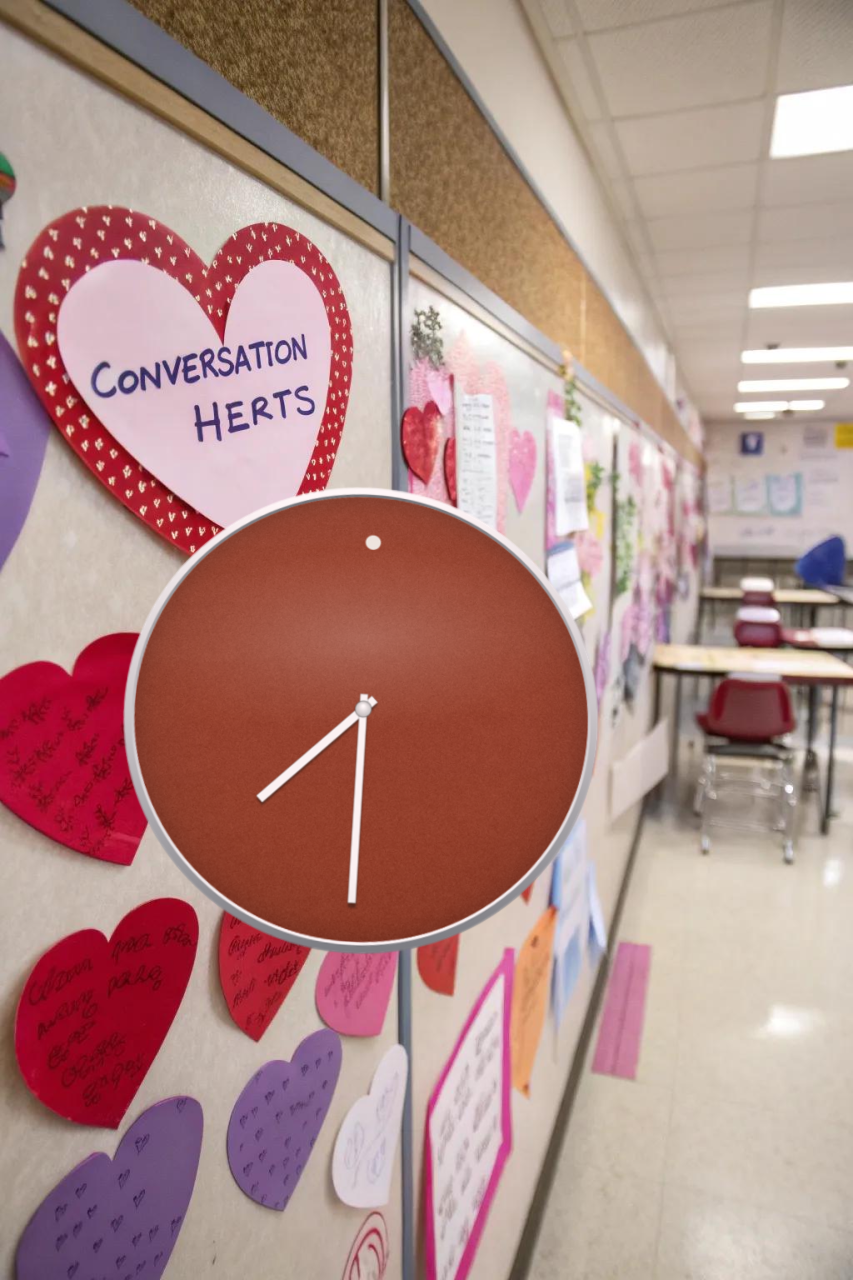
7:30
